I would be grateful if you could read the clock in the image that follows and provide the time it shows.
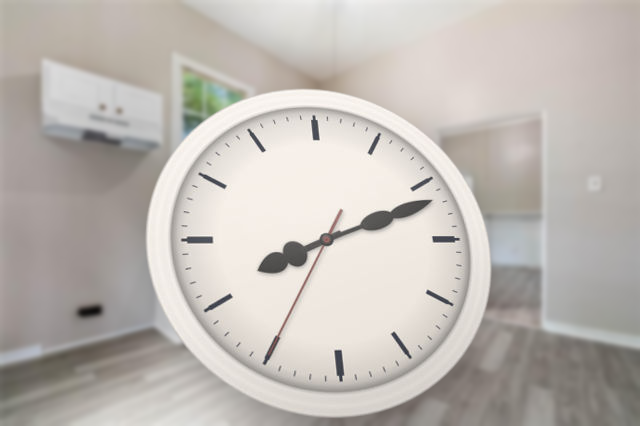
8:11:35
